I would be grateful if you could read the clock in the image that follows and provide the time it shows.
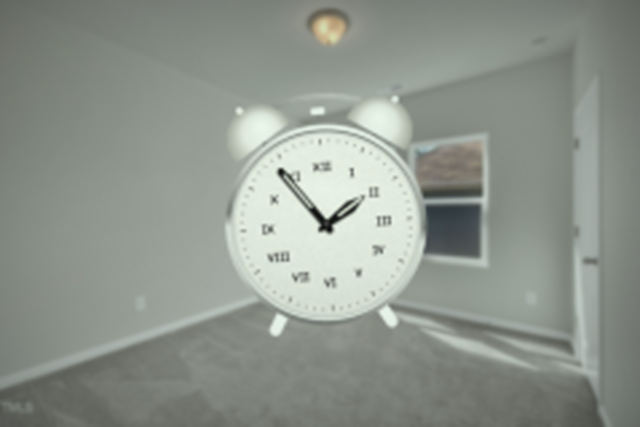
1:54
